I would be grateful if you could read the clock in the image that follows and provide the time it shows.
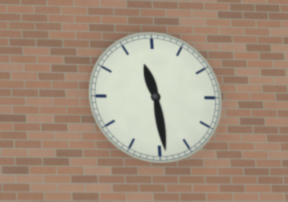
11:29
